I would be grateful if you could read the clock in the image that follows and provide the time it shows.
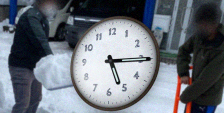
5:15
